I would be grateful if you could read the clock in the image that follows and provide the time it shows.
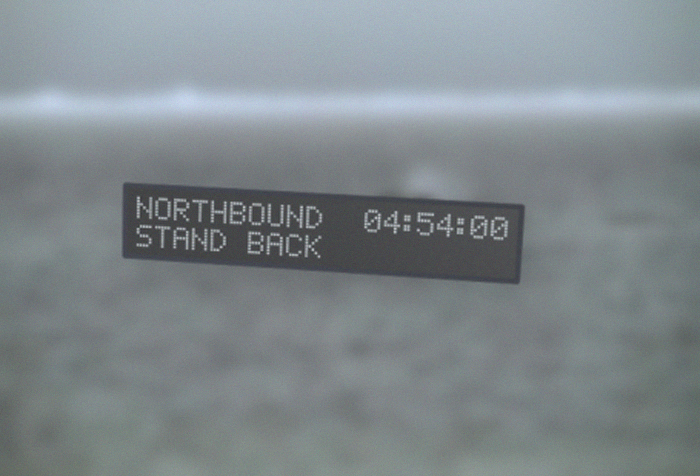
4:54:00
